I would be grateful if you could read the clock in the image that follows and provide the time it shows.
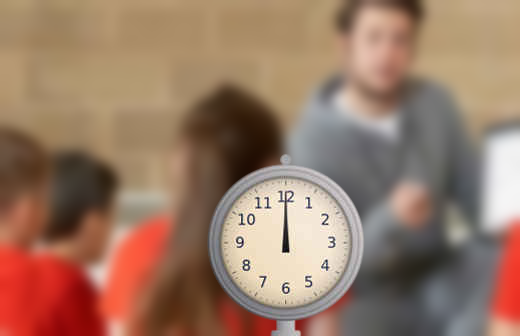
12:00
